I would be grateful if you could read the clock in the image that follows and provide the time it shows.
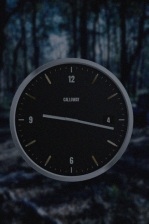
9:17
